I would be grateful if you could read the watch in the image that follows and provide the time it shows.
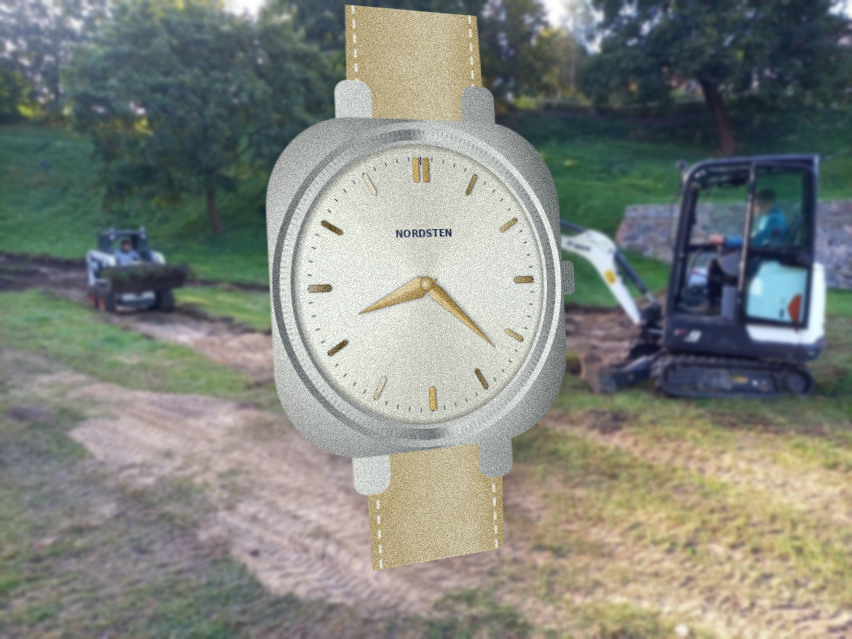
8:22
